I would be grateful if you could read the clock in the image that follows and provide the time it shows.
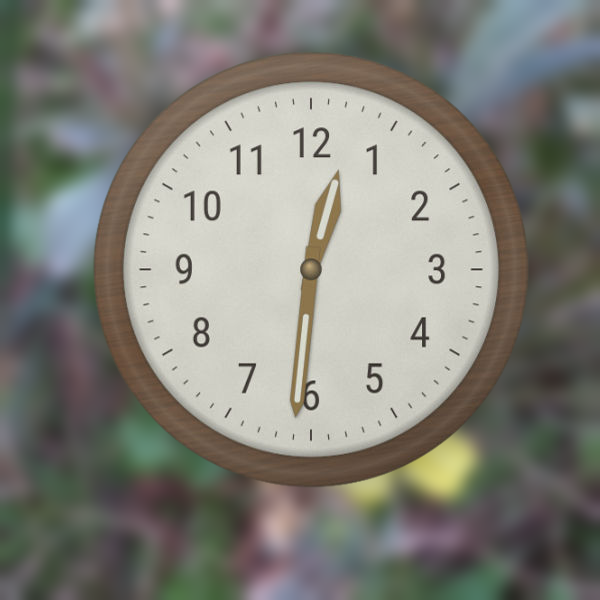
12:31
